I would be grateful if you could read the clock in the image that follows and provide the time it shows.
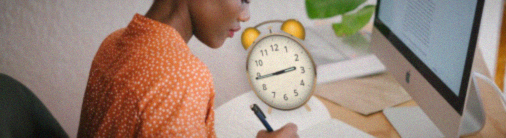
2:44
